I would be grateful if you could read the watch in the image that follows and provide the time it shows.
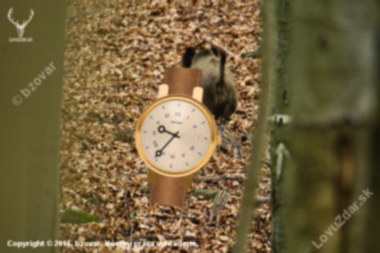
9:36
